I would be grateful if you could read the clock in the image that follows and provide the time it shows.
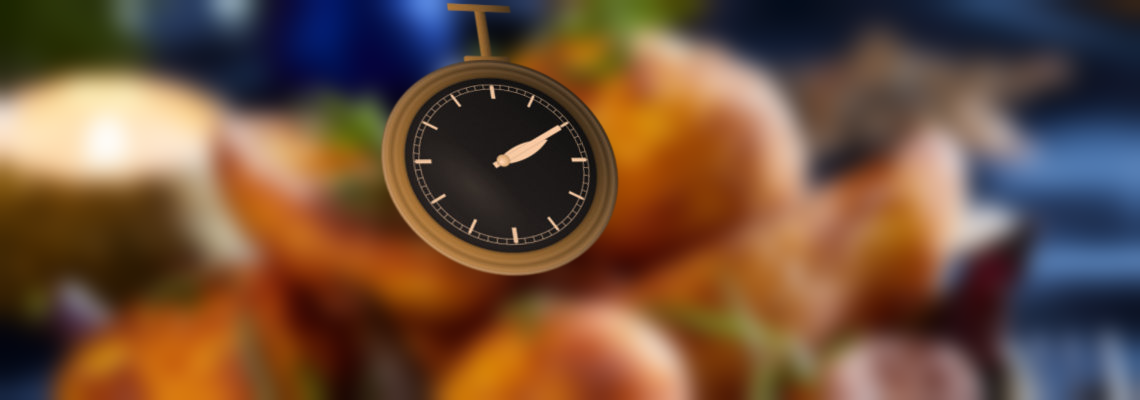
2:10
